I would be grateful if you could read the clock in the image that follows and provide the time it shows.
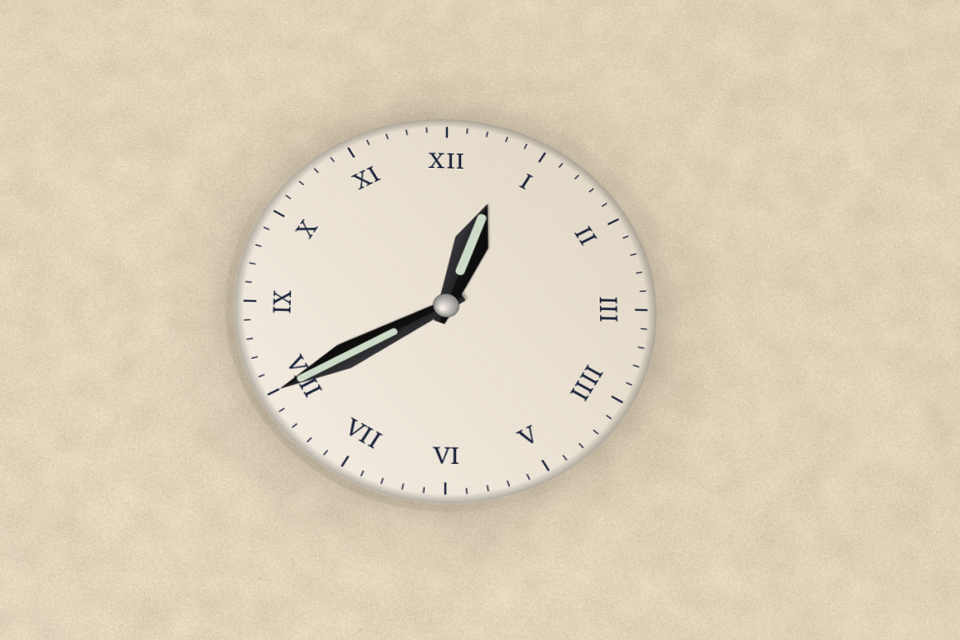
12:40
